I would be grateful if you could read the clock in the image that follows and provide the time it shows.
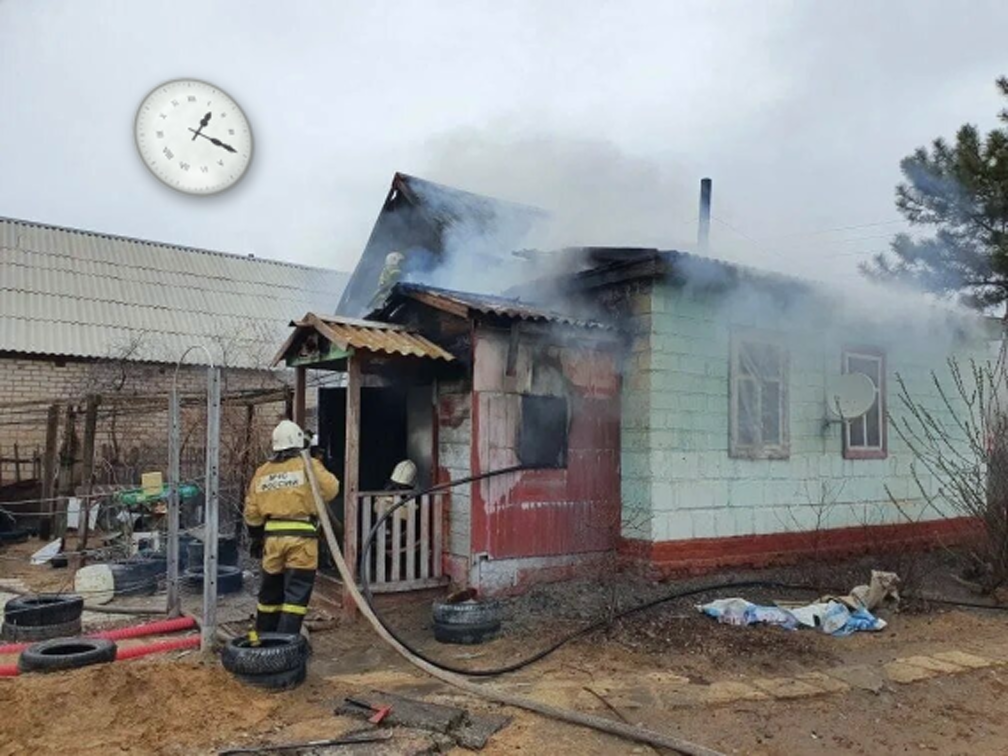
1:20
